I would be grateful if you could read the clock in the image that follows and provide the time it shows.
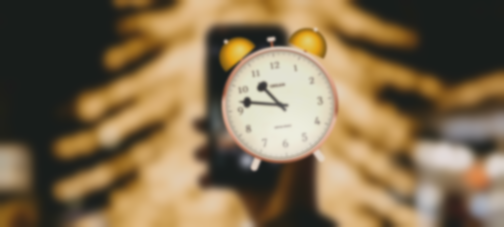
10:47
